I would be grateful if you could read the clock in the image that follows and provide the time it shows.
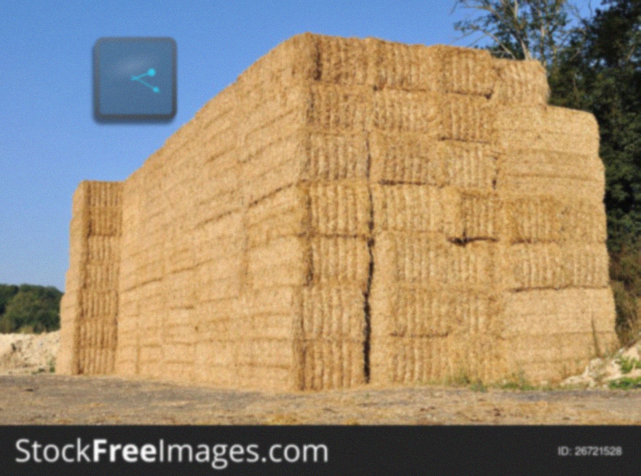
2:20
